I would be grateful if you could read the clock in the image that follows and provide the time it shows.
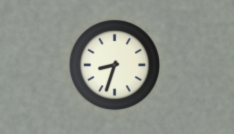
8:33
